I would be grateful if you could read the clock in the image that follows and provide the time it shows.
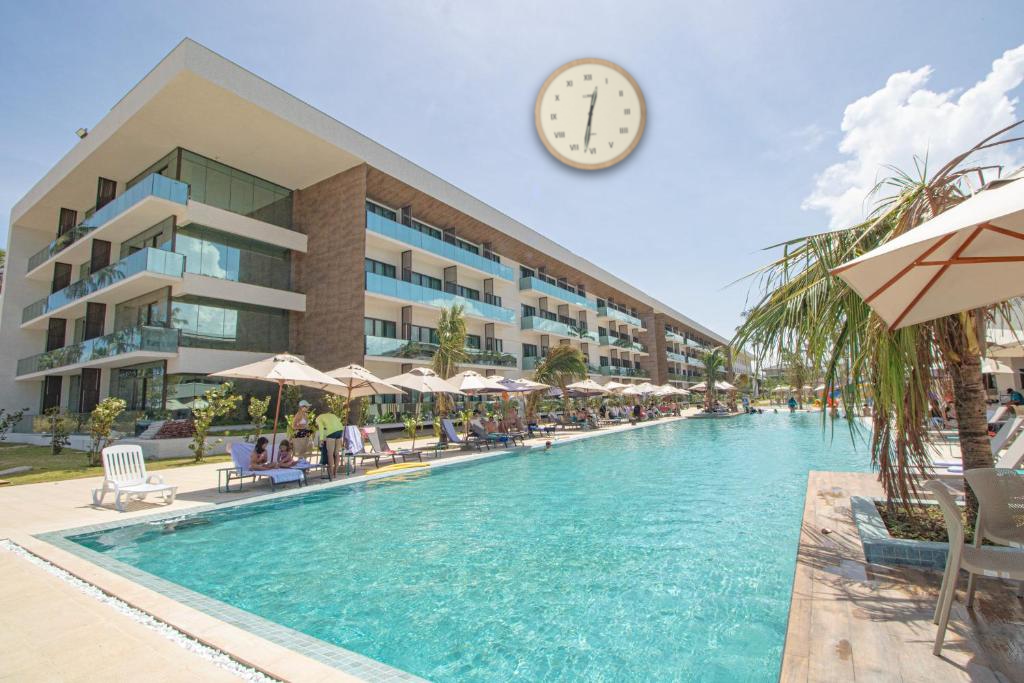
12:32
